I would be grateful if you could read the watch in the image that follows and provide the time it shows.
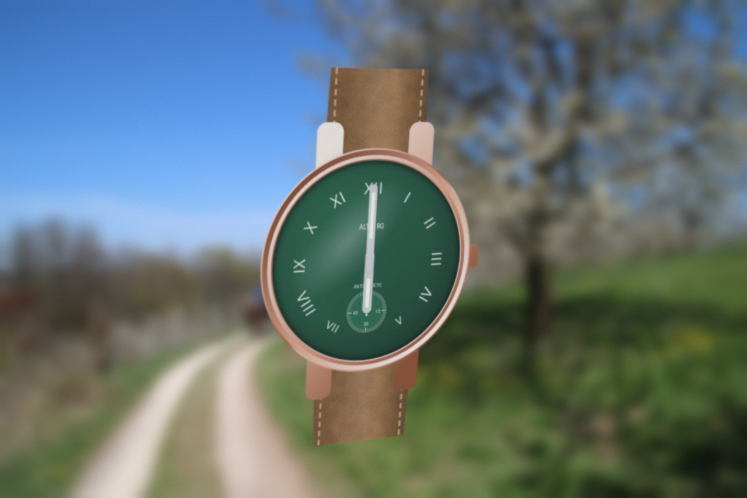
6:00
